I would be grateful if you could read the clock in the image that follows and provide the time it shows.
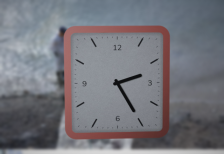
2:25
